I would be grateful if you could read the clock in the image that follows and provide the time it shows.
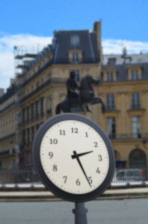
2:26
